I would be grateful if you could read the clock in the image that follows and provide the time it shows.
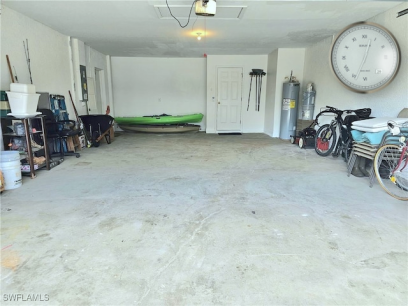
12:34
